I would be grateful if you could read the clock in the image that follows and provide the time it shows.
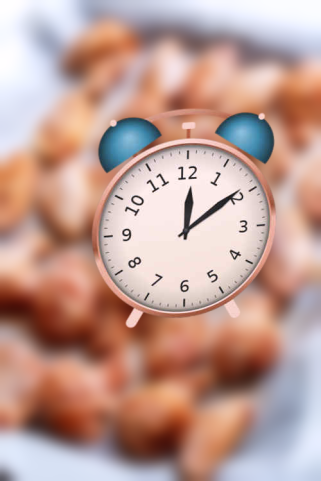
12:09
